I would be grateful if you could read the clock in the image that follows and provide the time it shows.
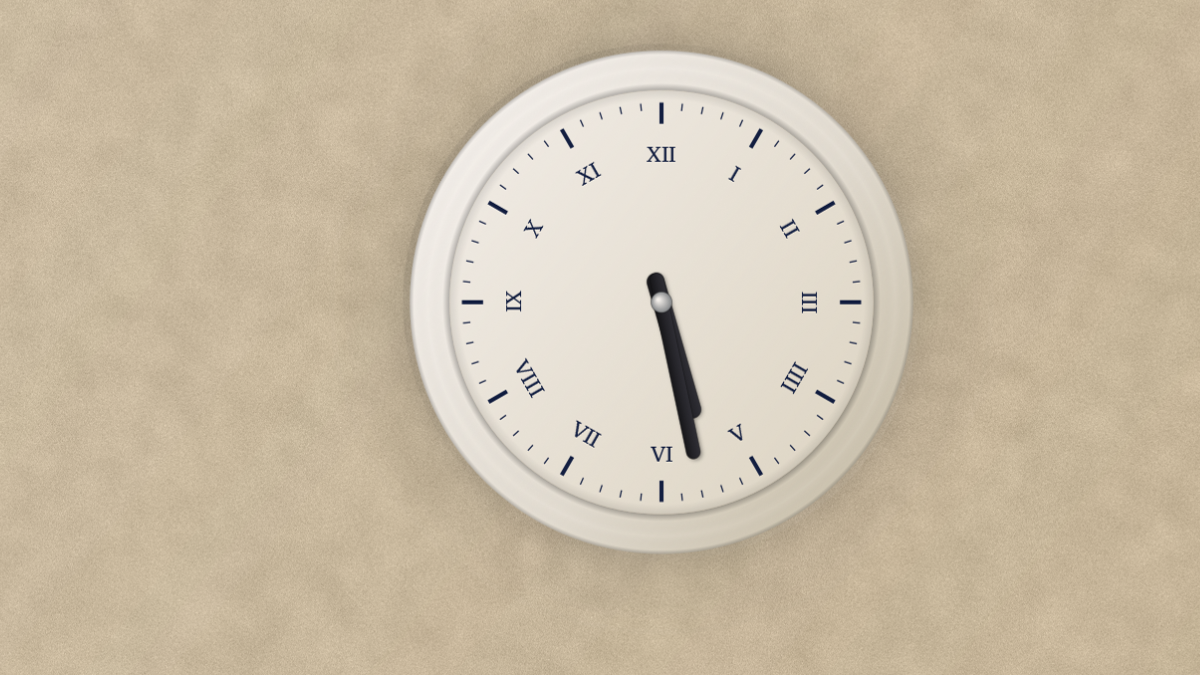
5:28
